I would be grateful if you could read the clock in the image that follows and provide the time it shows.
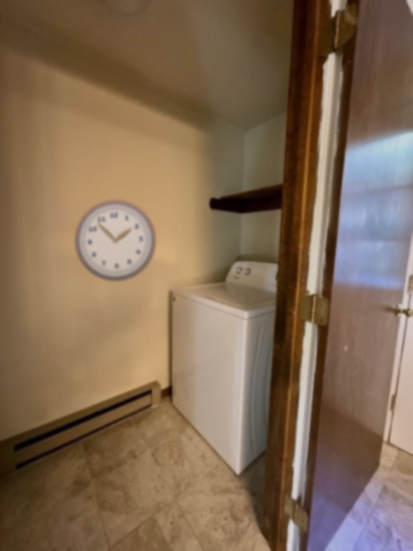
1:53
